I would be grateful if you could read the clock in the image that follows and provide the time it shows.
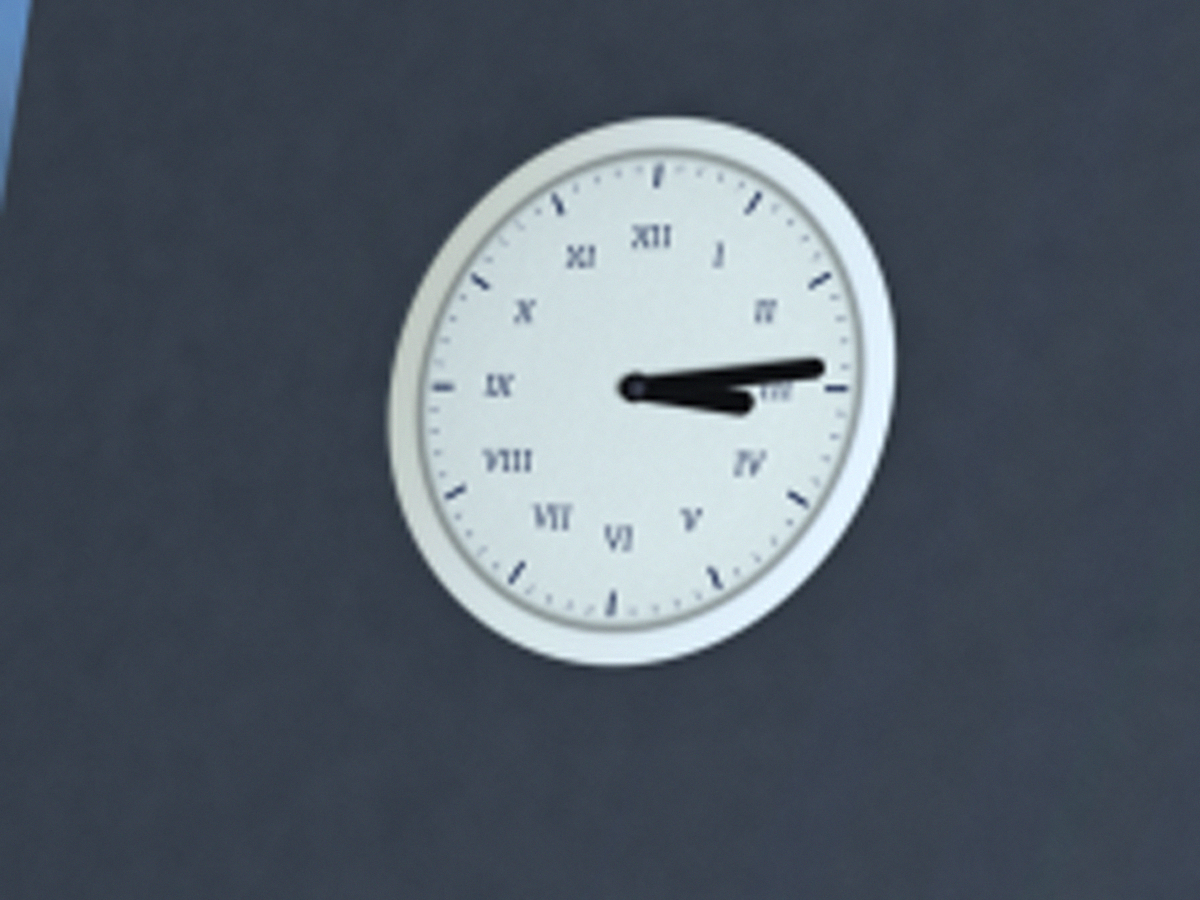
3:14
